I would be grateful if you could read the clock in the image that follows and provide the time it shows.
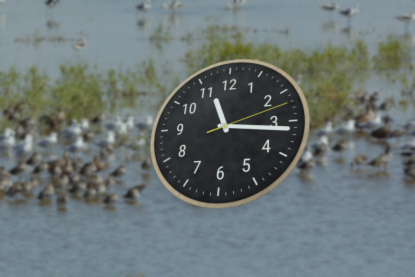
11:16:12
